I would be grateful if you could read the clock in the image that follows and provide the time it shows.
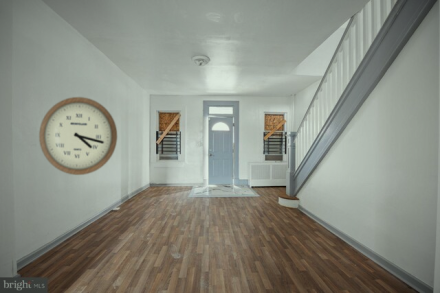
4:17
